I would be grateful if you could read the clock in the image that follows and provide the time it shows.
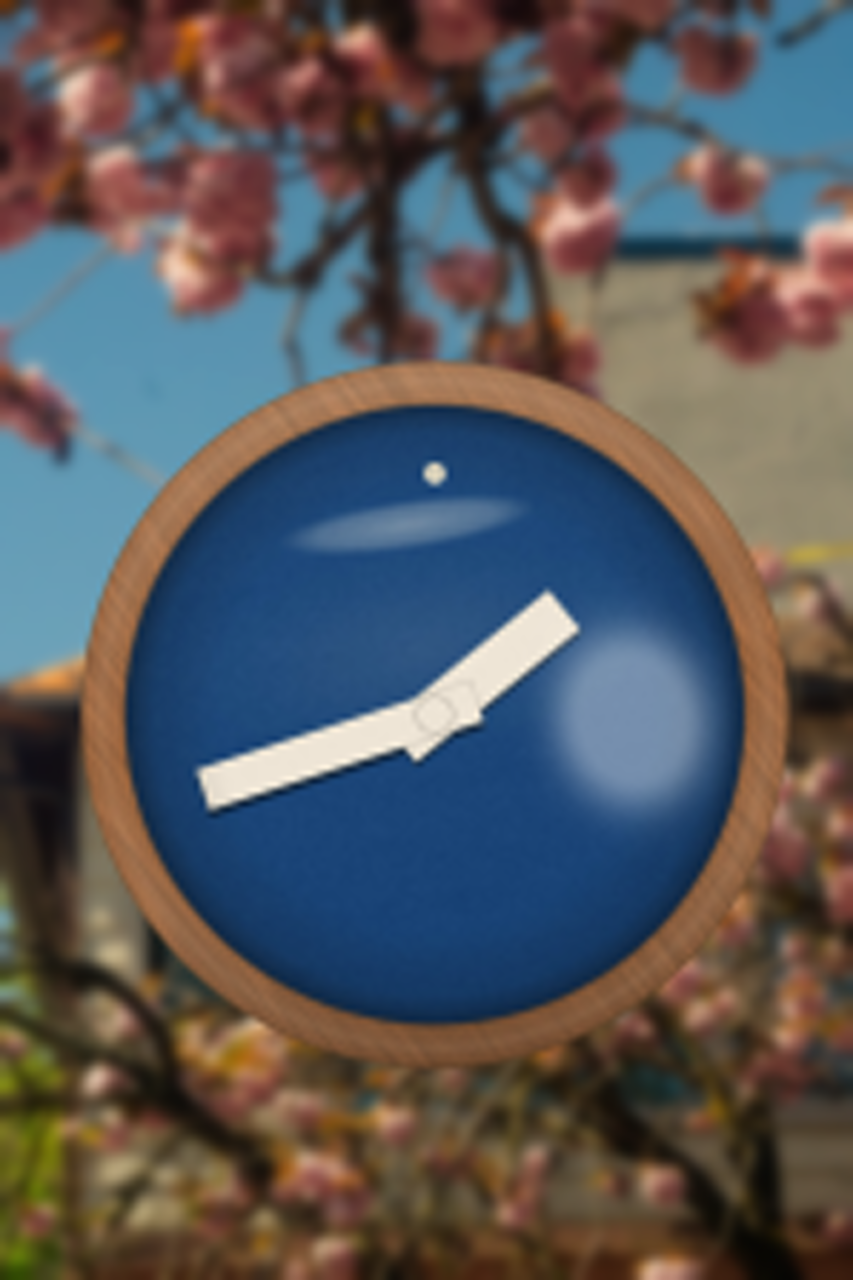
1:42
